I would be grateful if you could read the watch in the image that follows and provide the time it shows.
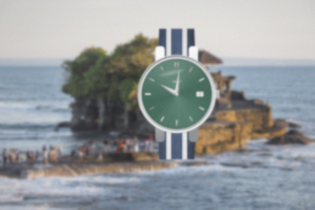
10:01
